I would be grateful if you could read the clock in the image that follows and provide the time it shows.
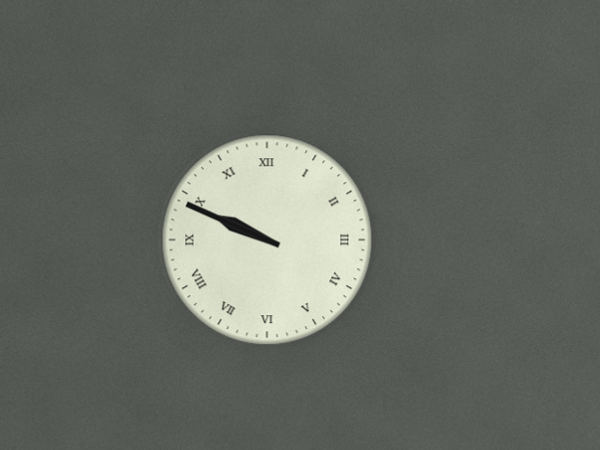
9:49
